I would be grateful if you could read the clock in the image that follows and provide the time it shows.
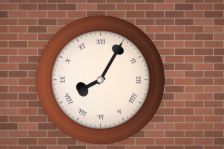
8:05
